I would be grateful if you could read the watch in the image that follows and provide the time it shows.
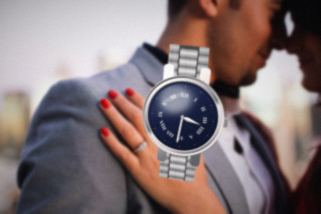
3:31
